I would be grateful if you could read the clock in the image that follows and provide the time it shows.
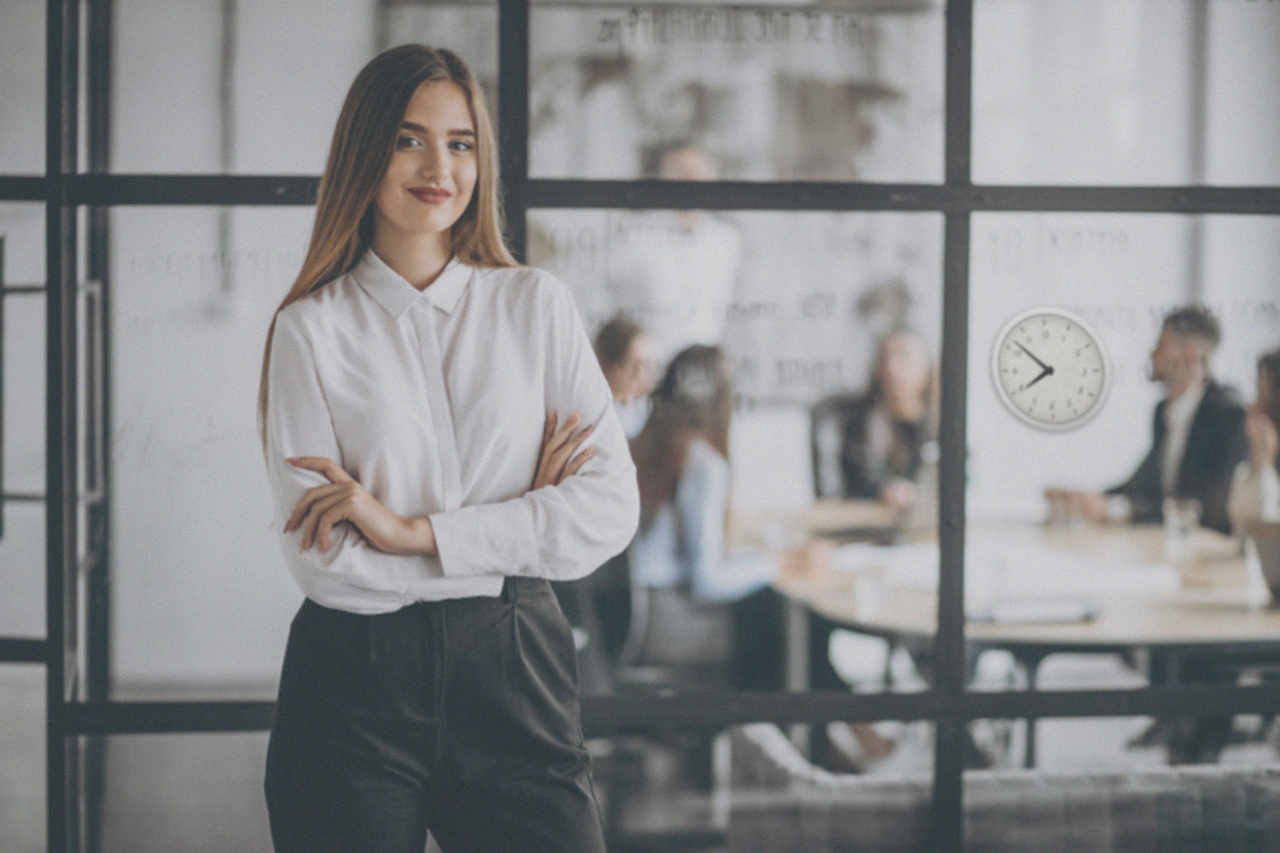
7:52
